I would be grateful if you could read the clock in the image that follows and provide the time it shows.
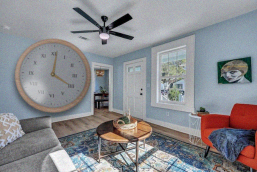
4:01
